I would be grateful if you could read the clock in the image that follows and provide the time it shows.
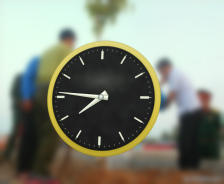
7:46
